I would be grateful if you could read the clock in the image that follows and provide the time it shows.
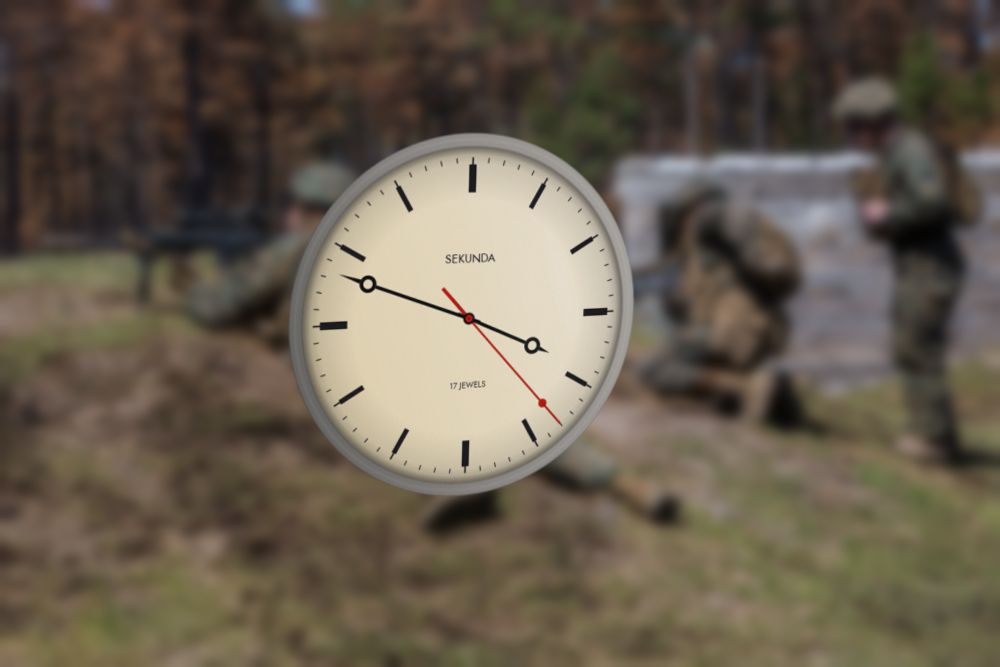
3:48:23
